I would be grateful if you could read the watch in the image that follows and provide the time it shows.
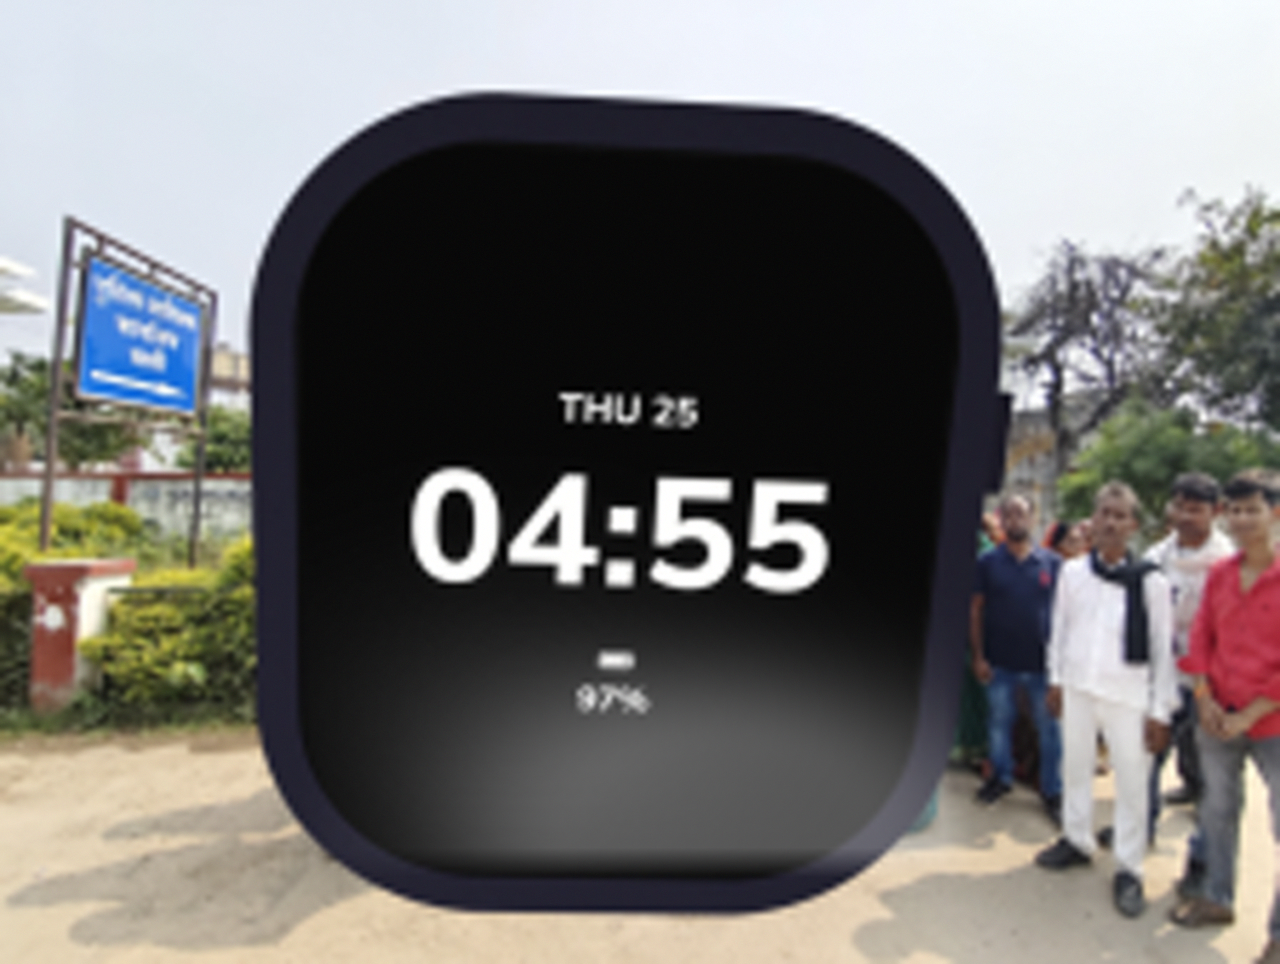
4:55
